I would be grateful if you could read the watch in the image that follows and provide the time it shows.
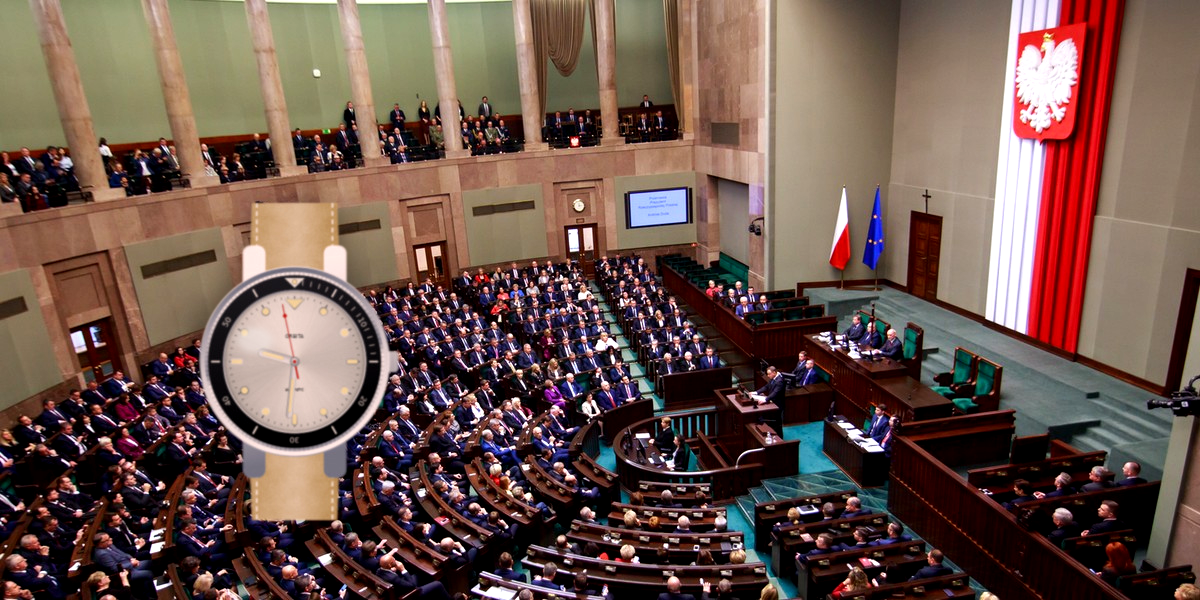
9:30:58
